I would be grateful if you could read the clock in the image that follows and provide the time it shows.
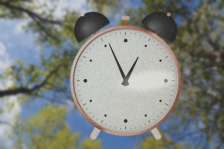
12:56
